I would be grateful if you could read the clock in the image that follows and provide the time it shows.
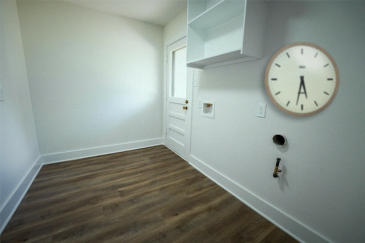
5:32
